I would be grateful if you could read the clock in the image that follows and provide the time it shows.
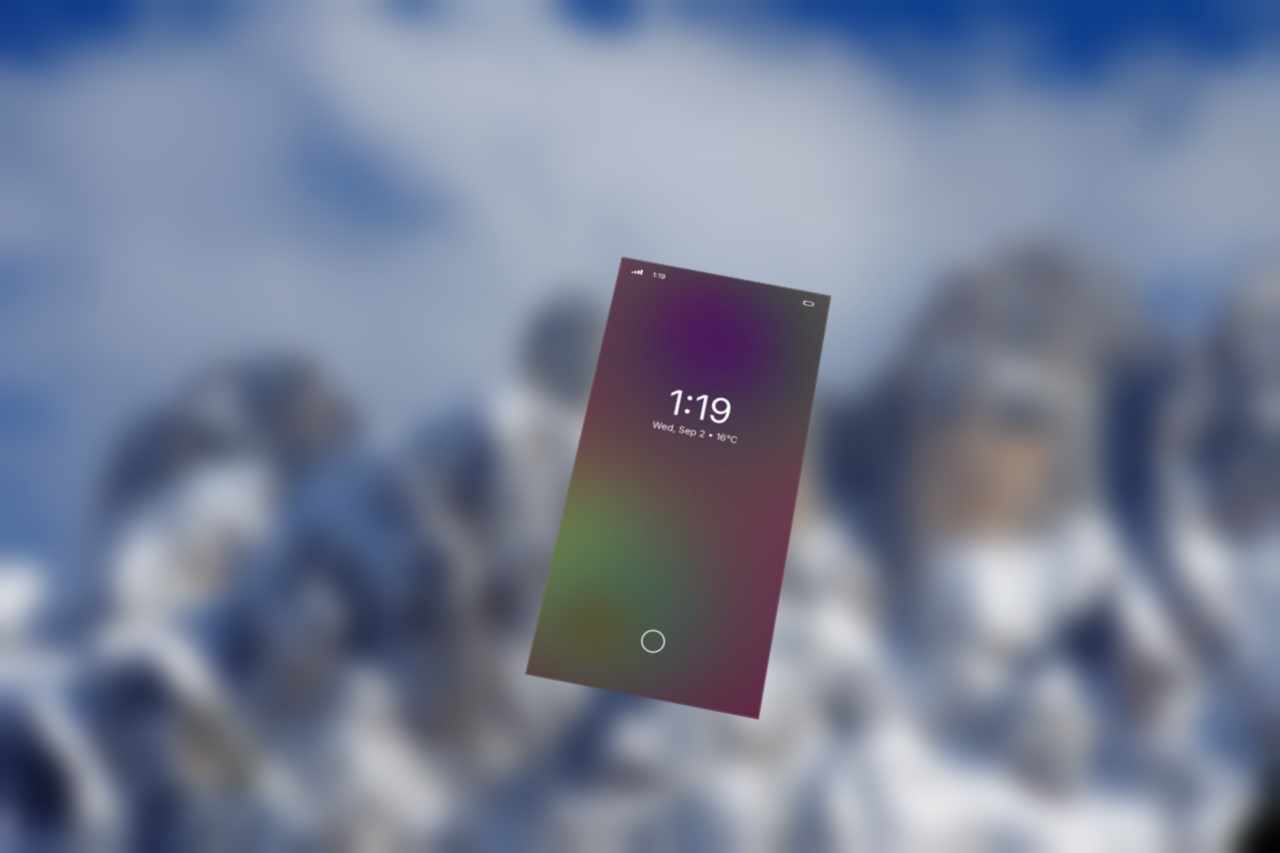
1:19
